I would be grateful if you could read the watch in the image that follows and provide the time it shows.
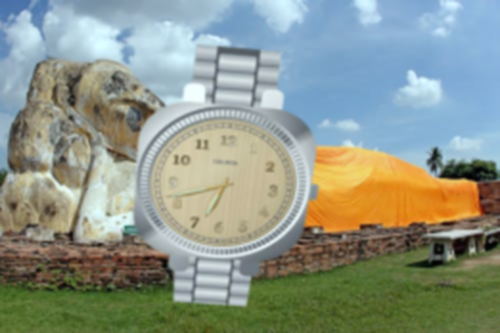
6:42
